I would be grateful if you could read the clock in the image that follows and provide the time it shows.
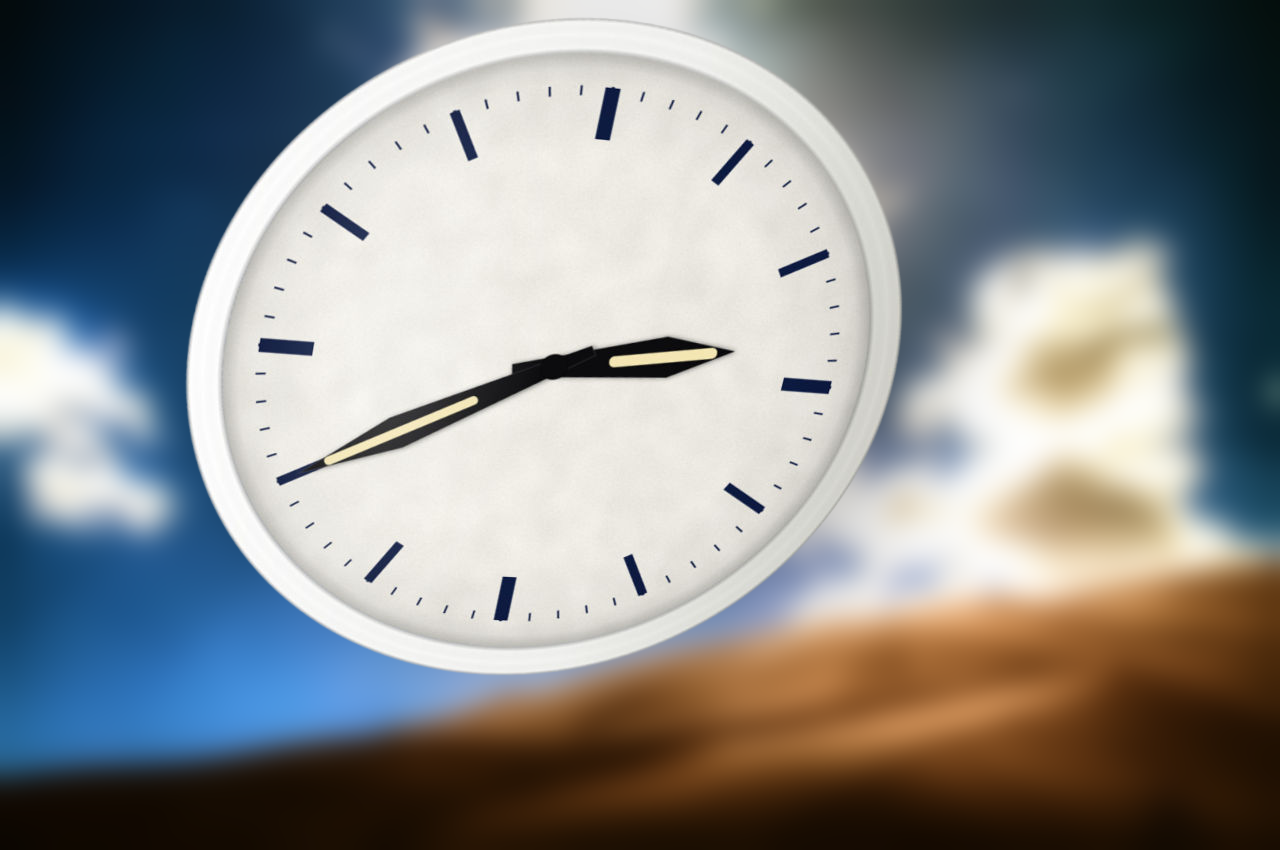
2:40
